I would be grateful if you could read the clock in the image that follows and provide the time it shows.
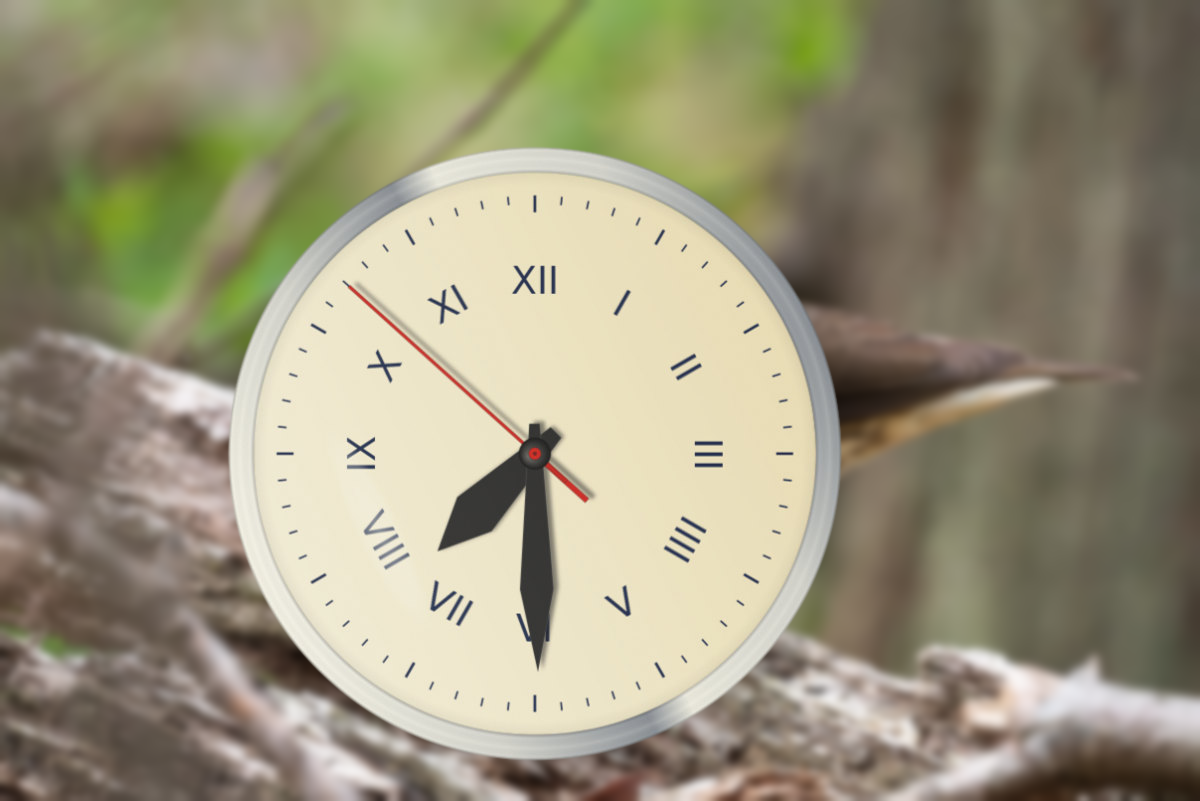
7:29:52
